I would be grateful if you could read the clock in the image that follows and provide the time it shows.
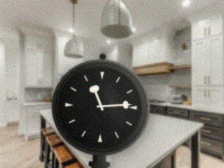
11:14
